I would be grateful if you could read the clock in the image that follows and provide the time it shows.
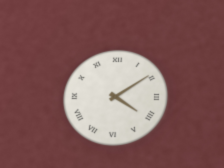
4:09
